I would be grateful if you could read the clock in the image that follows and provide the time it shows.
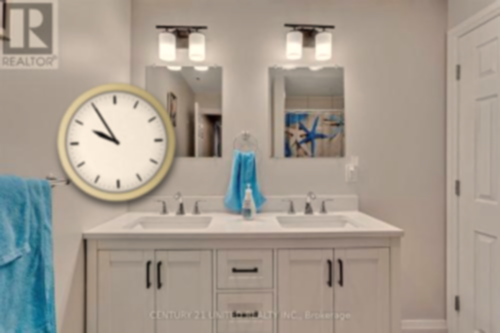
9:55
